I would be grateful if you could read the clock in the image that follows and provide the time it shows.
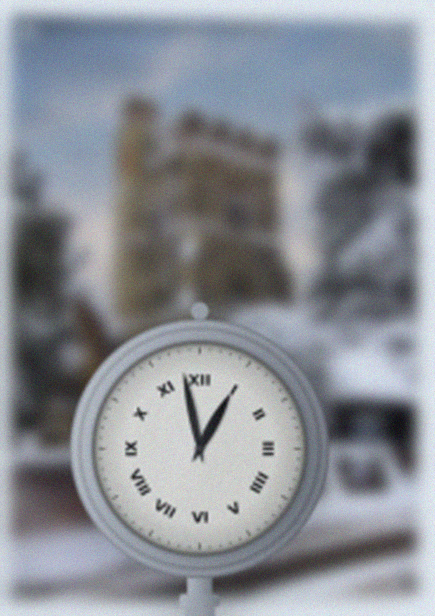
12:58
